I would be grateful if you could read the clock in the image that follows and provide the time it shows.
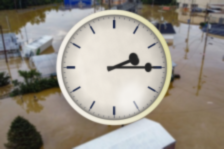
2:15
